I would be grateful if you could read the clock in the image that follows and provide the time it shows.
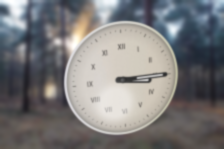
3:15
